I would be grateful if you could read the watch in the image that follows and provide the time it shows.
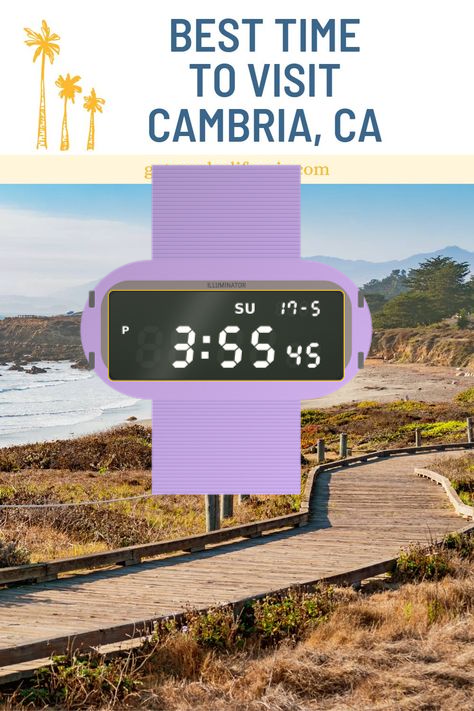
3:55:45
